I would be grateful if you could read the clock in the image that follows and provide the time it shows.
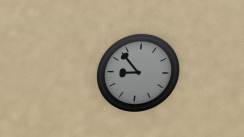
8:53
